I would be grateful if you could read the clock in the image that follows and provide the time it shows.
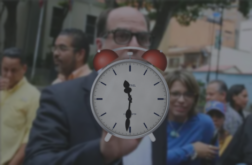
11:31
